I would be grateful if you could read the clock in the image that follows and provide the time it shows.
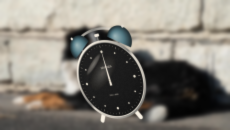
12:00
